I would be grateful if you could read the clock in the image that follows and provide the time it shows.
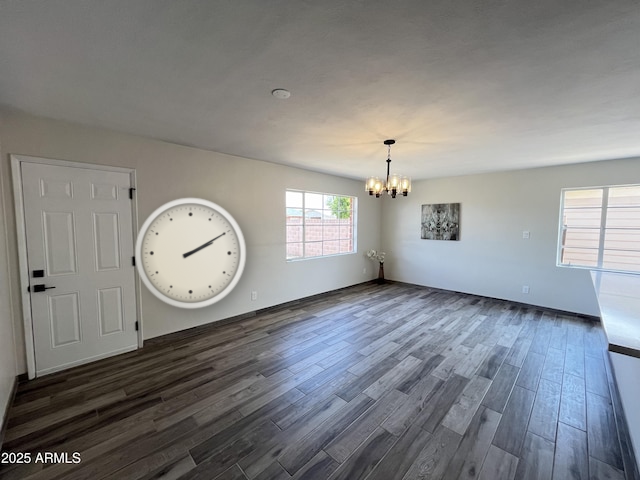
2:10
